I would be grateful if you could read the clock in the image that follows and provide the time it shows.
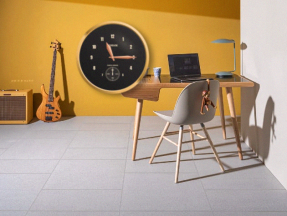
11:15
